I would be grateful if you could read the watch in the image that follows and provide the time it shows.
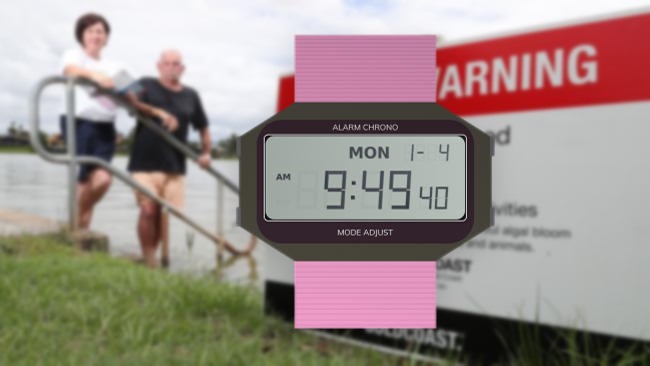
9:49:40
